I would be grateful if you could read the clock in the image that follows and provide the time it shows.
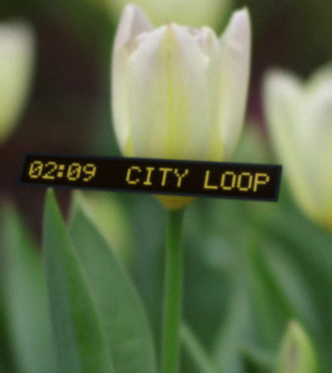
2:09
